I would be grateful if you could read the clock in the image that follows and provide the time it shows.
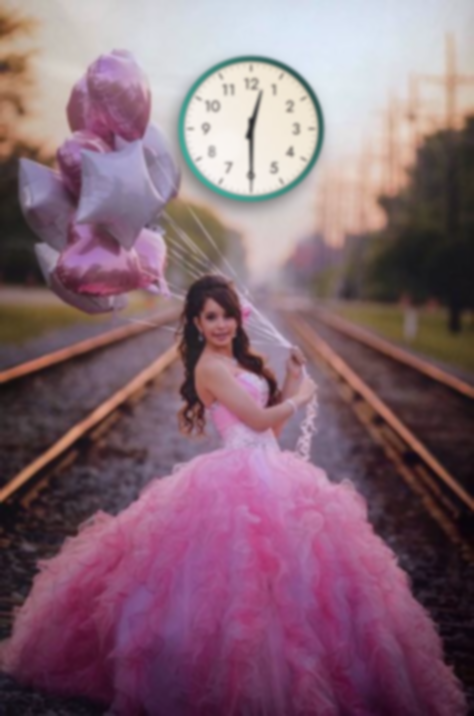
12:30
